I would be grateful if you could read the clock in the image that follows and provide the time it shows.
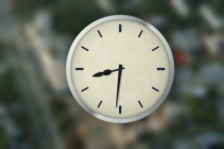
8:31
